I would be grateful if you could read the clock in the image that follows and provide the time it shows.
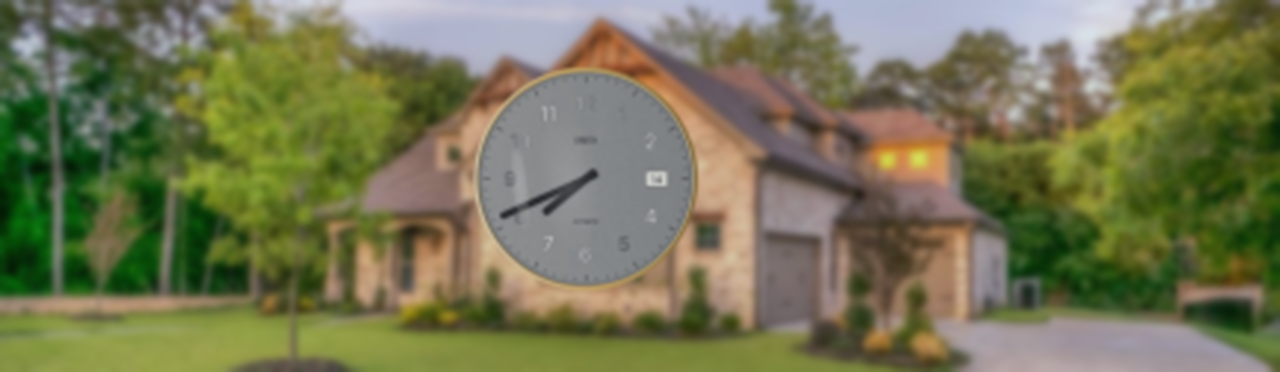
7:41
